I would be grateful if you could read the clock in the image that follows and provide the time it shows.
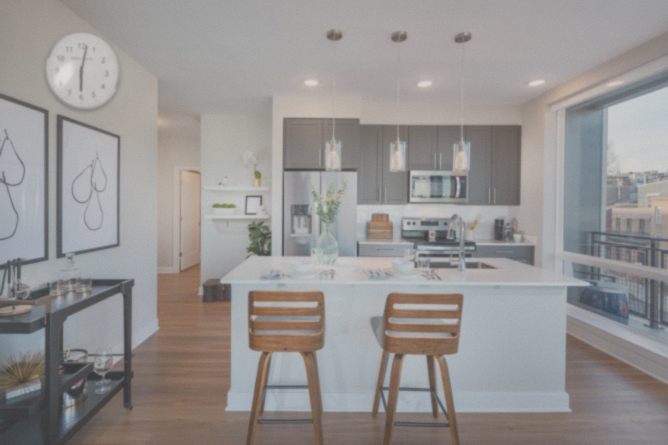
6:02
